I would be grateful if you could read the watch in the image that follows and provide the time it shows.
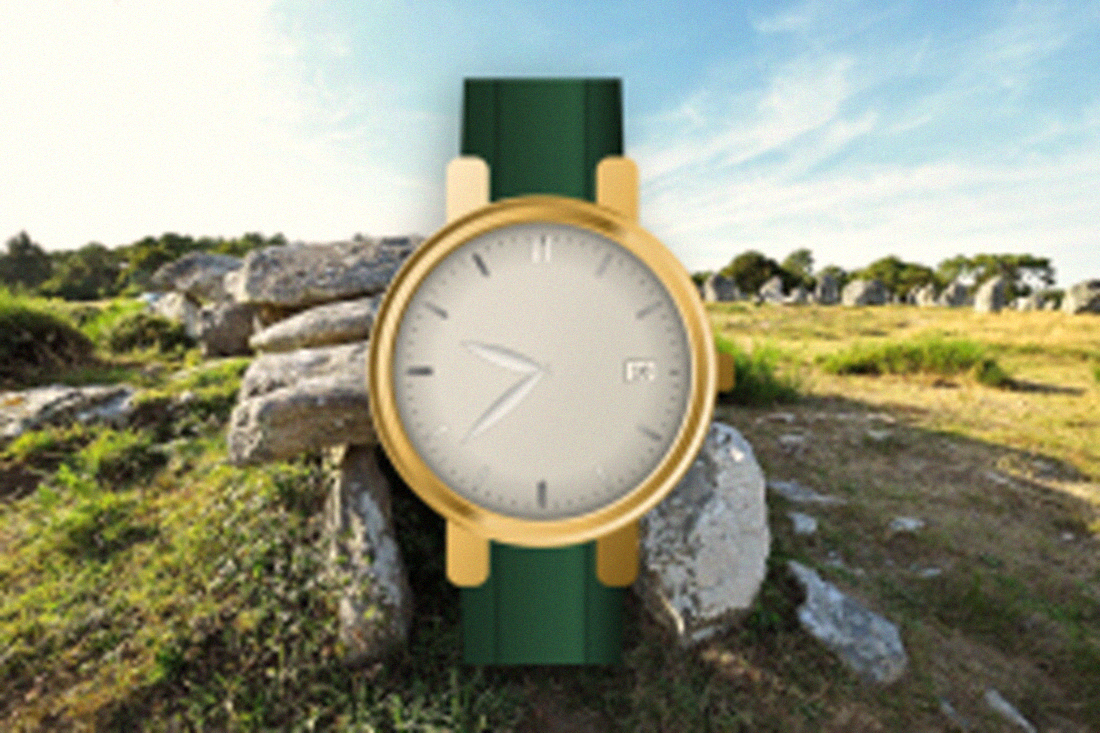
9:38
